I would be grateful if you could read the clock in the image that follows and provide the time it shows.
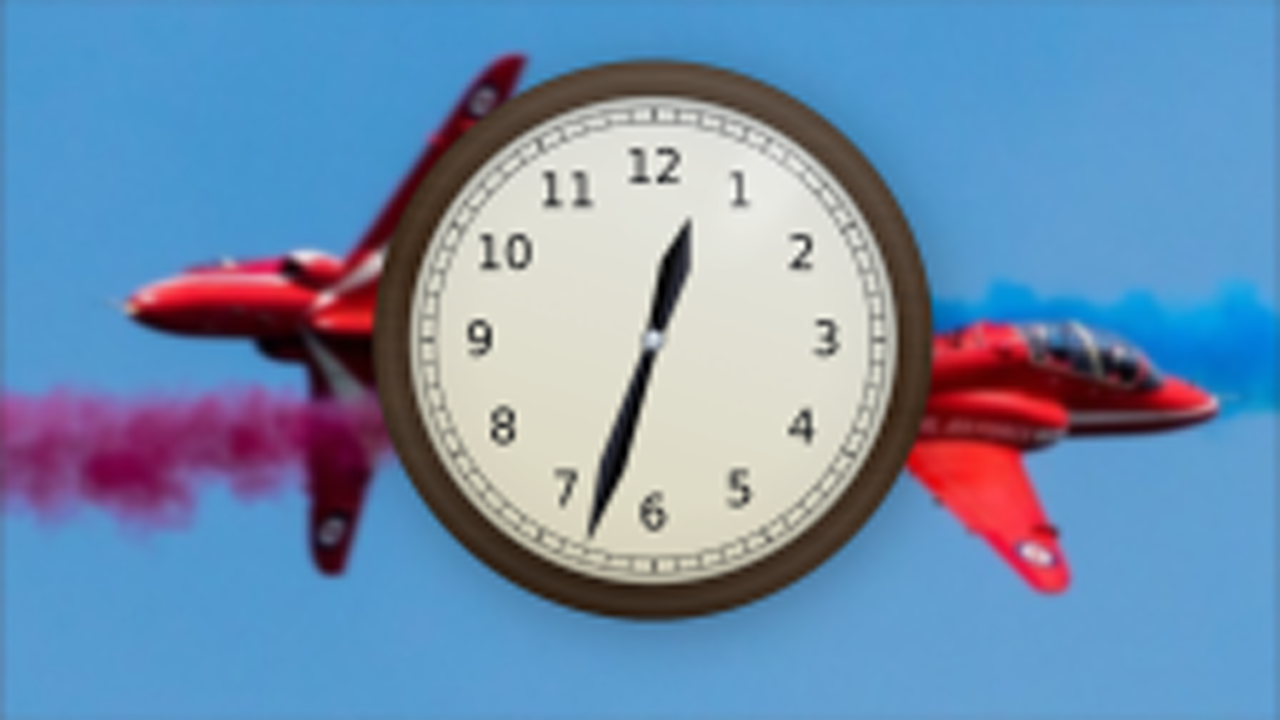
12:33
